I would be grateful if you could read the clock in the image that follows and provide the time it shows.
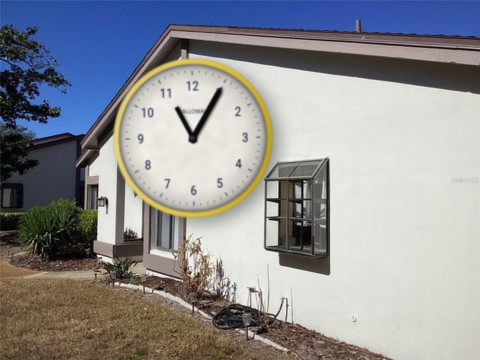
11:05
